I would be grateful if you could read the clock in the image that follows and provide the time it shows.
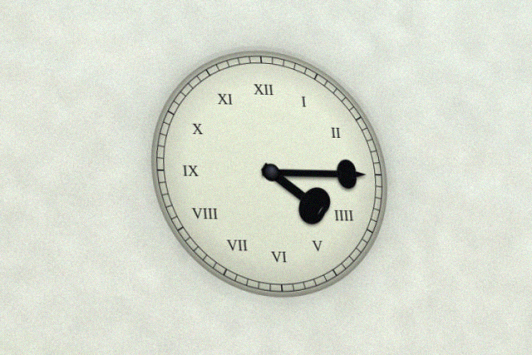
4:15
